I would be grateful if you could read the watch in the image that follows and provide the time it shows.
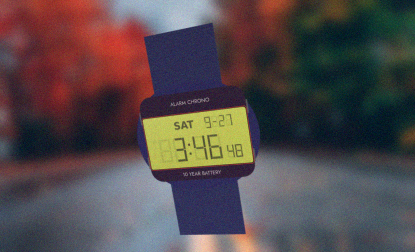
3:46:48
